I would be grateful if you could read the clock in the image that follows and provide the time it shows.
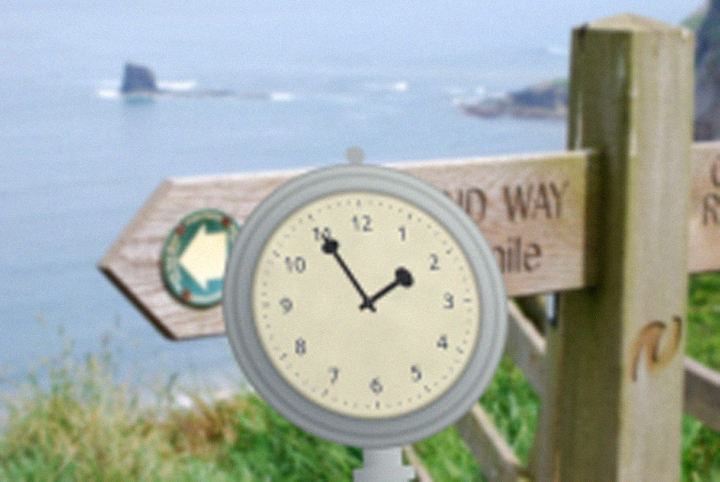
1:55
